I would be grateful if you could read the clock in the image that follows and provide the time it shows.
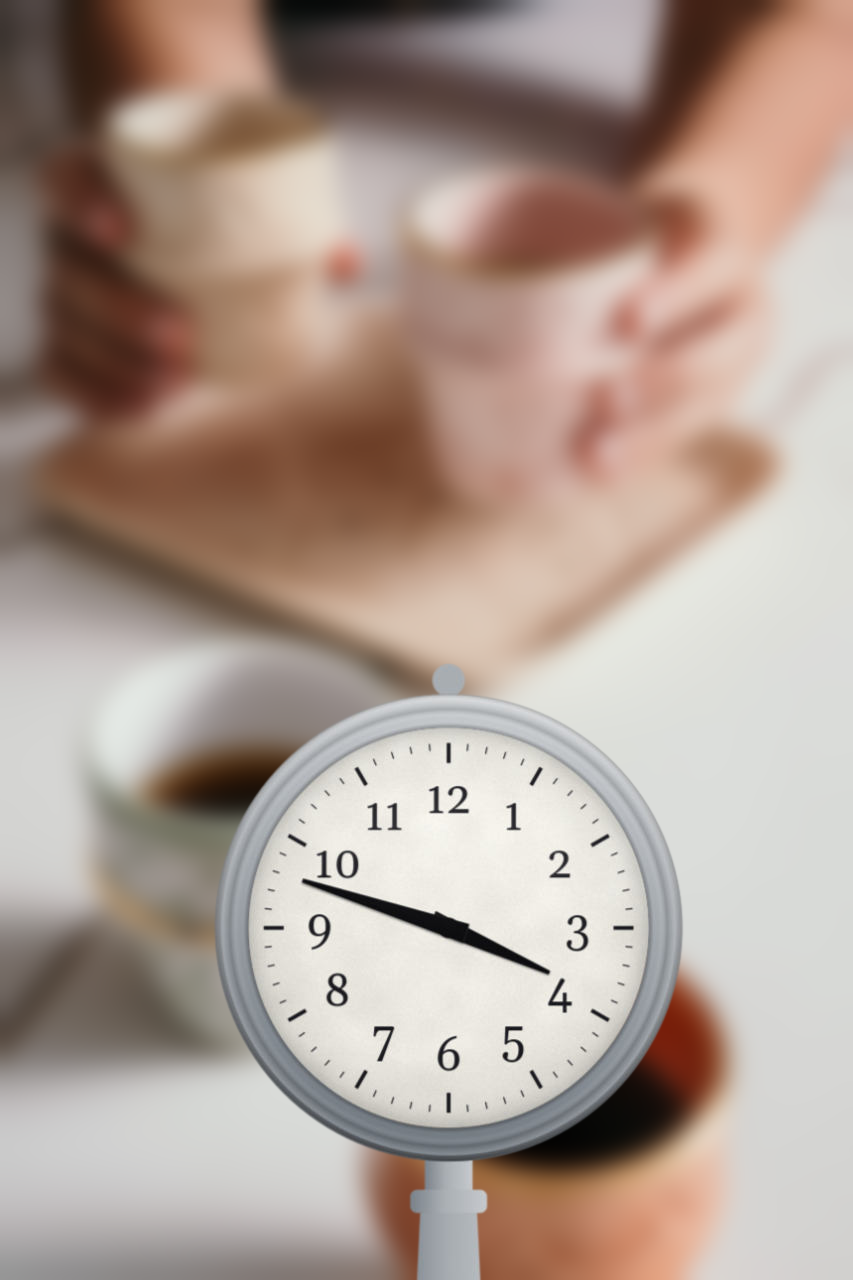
3:48
